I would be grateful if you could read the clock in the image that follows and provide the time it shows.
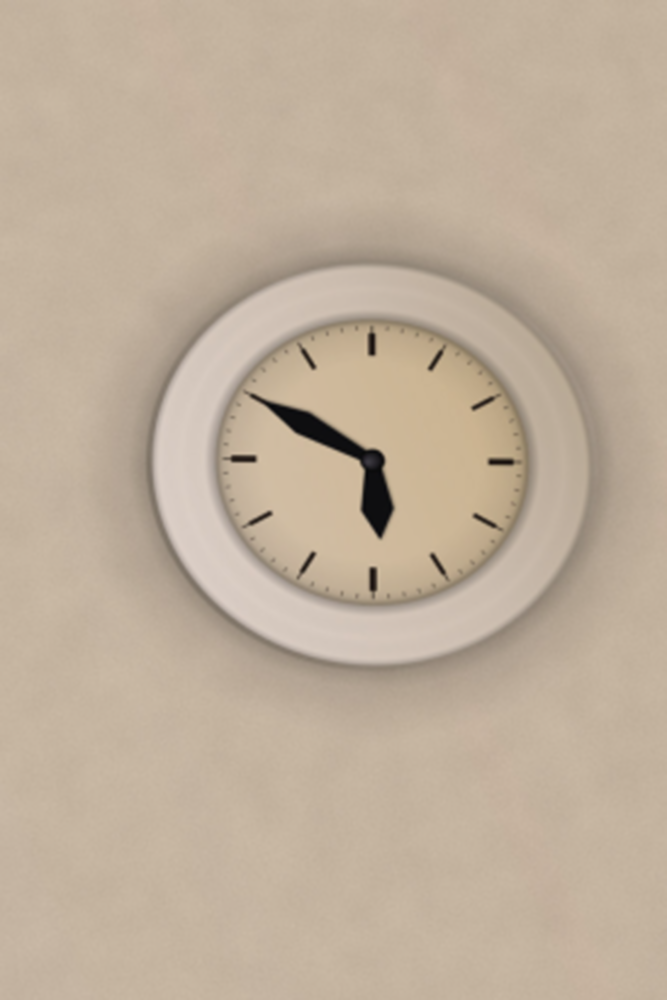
5:50
